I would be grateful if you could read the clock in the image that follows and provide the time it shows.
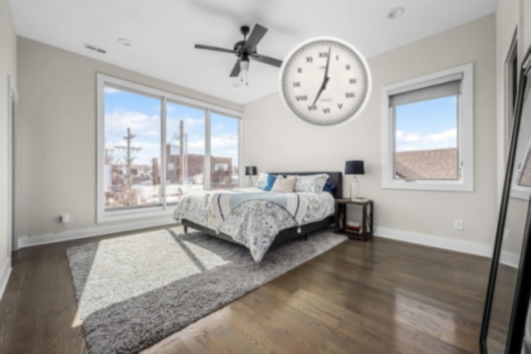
7:02
